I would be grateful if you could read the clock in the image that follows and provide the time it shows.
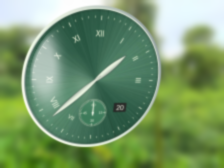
1:38
